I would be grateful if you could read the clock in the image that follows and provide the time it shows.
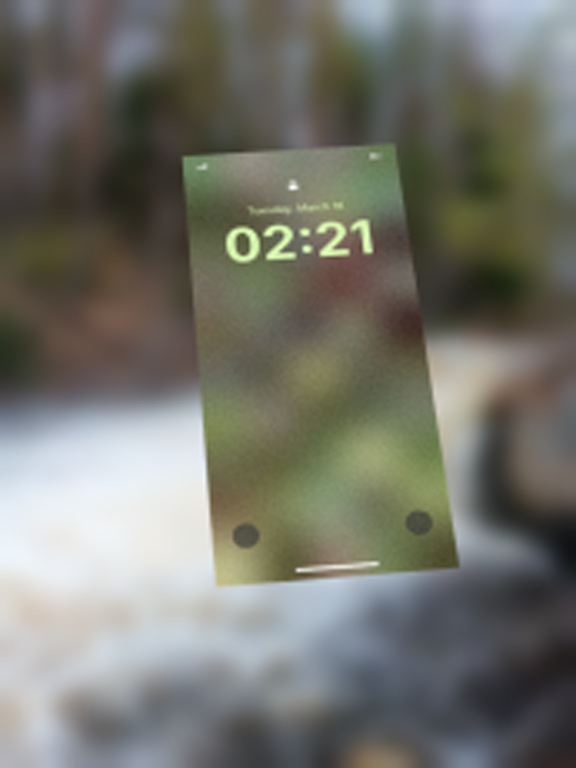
2:21
